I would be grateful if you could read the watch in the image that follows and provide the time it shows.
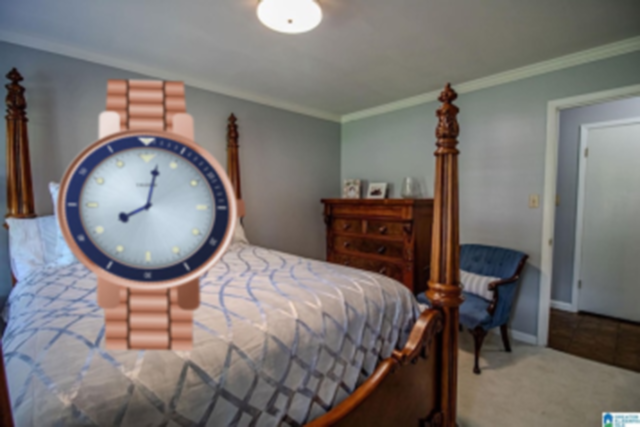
8:02
